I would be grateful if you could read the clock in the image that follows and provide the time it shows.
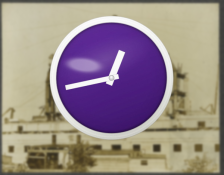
12:43
